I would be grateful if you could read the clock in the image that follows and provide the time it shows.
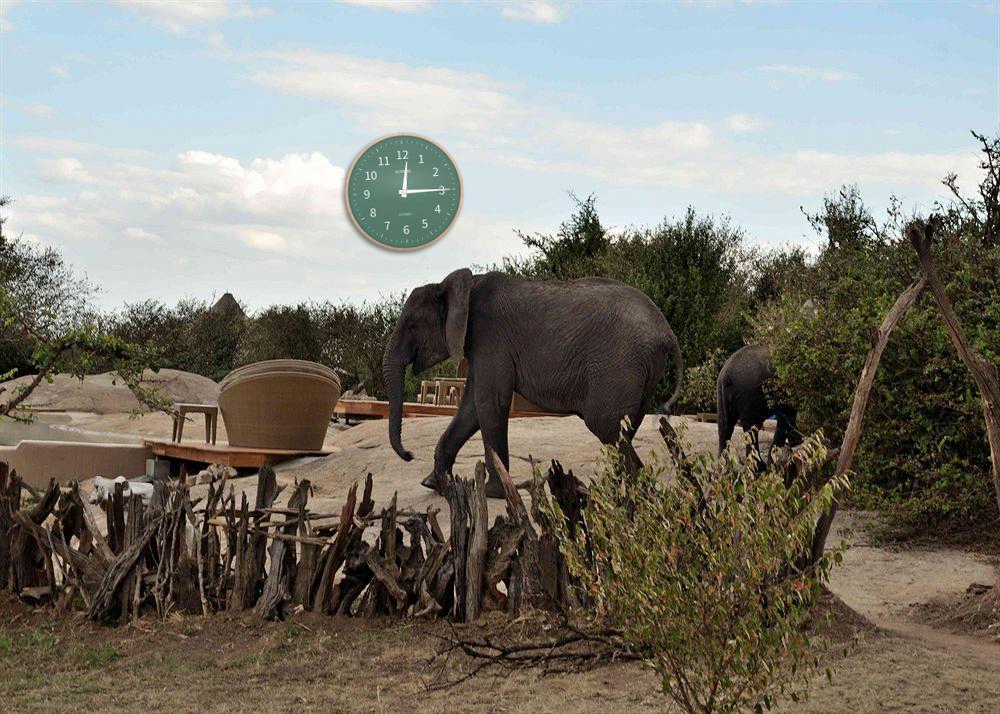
12:15
